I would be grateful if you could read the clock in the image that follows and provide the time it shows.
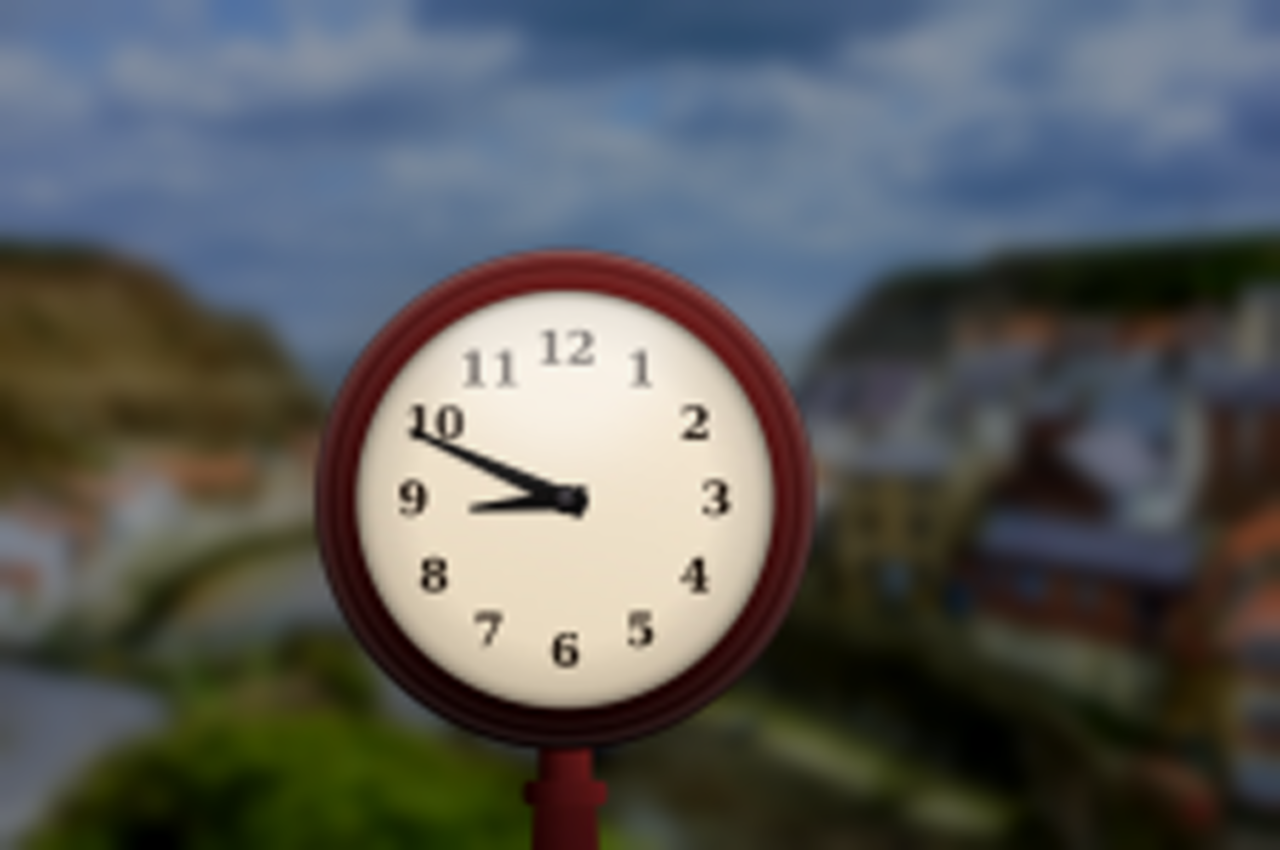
8:49
